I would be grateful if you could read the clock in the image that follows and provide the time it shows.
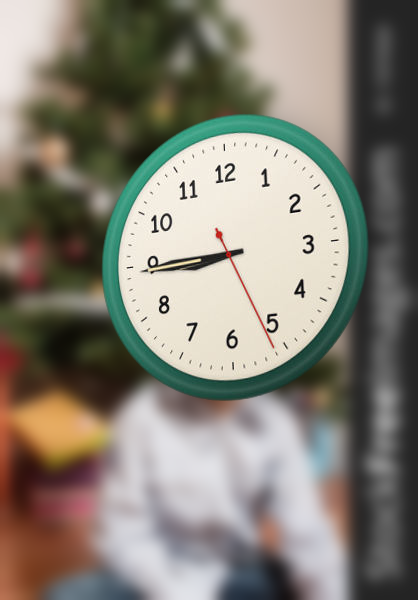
8:44:26
